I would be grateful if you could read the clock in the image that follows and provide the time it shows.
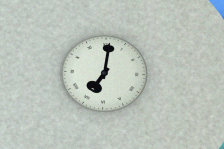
7:01
